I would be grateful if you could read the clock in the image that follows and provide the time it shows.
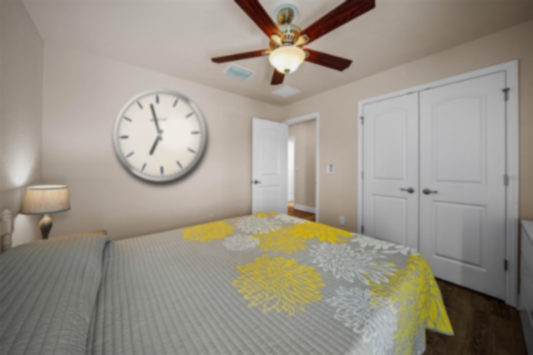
6:58
